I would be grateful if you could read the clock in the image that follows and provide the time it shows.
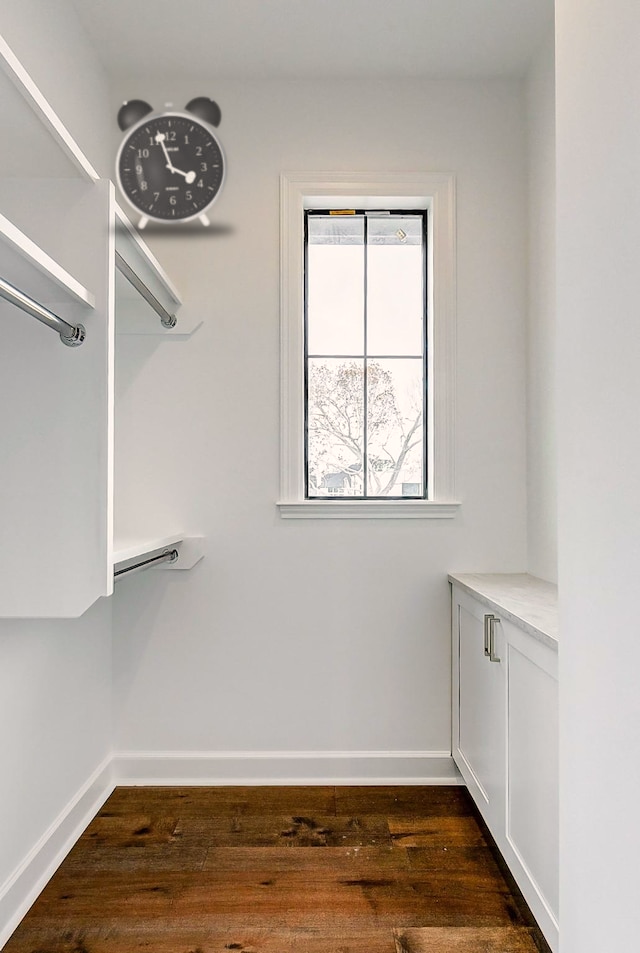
3:57
